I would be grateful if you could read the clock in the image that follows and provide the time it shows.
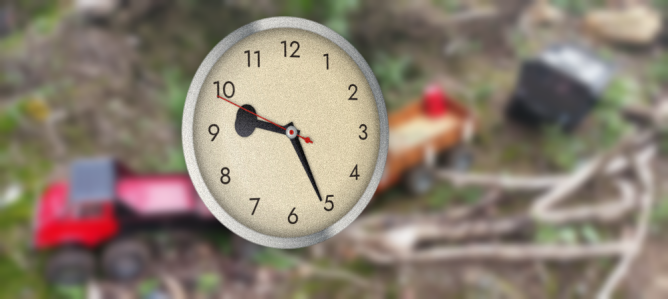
9:25:49
